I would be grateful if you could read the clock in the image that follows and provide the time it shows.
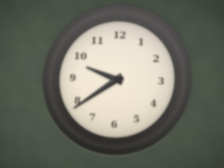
9:39
